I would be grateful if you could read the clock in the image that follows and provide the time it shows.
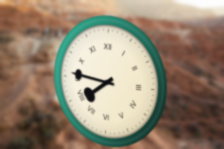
7:46
